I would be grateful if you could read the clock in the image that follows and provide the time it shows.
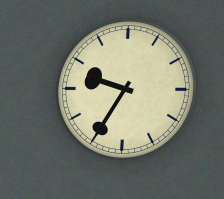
9:35
